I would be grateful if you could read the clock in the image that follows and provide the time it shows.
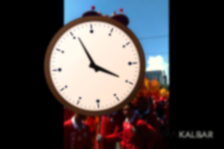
3:56
